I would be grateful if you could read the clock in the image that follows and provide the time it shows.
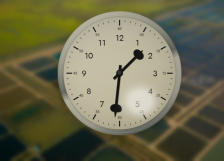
1:31
